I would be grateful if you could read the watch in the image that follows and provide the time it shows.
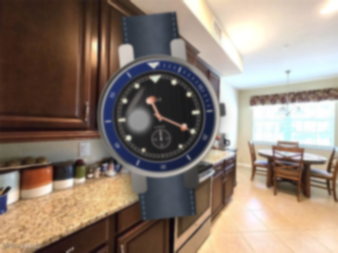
11:20
